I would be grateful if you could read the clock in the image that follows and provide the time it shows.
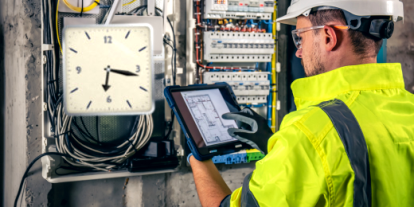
6:17
